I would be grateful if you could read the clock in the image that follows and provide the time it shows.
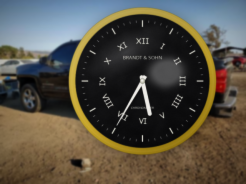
5:35
